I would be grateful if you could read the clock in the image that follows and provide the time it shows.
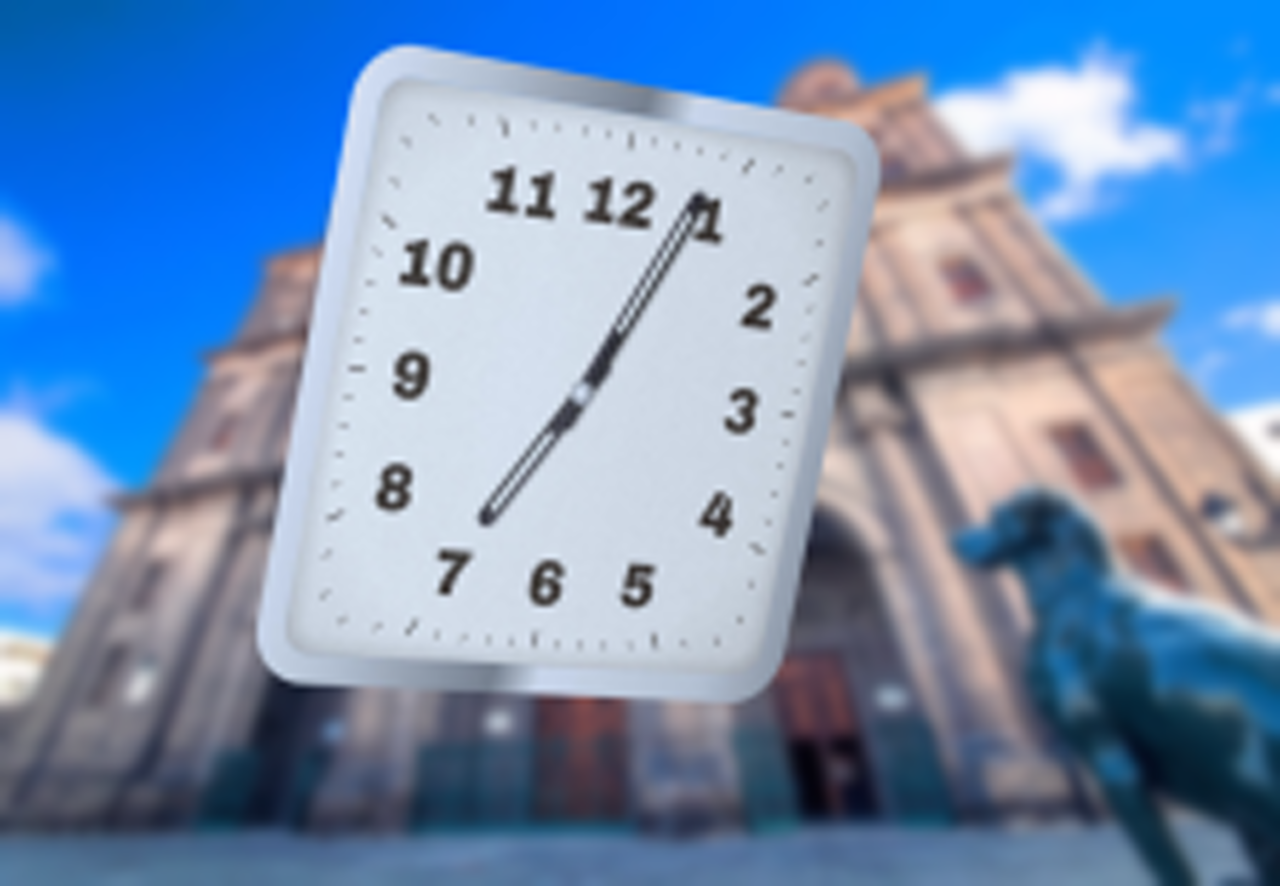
7:04
